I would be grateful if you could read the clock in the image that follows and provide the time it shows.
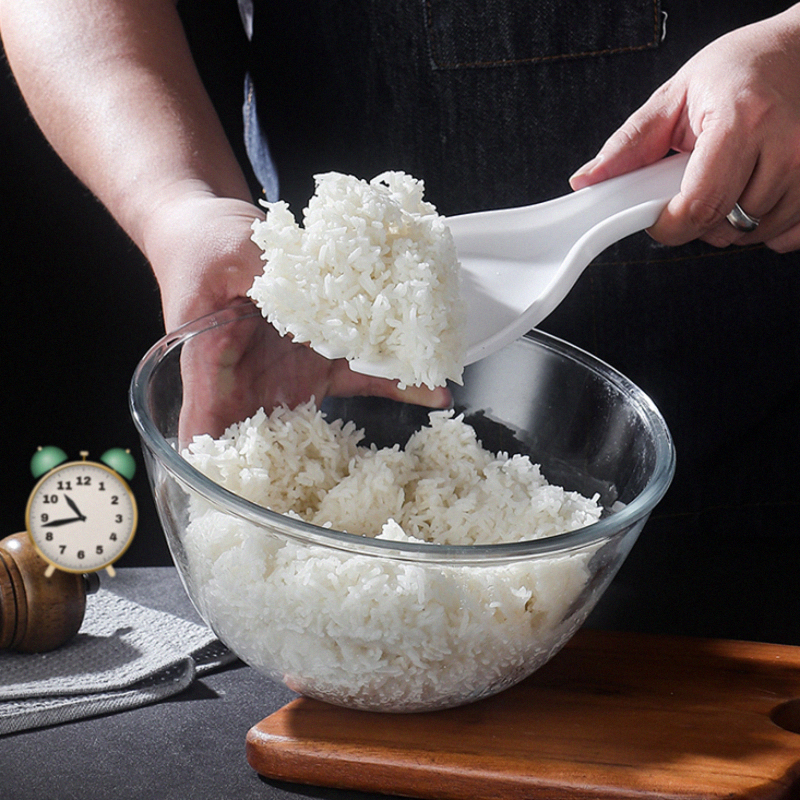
10:43
